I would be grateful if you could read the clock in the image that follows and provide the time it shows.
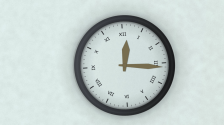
12:16
